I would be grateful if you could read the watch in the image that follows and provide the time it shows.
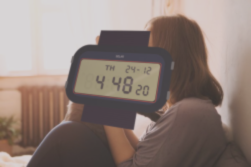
4:48:20
